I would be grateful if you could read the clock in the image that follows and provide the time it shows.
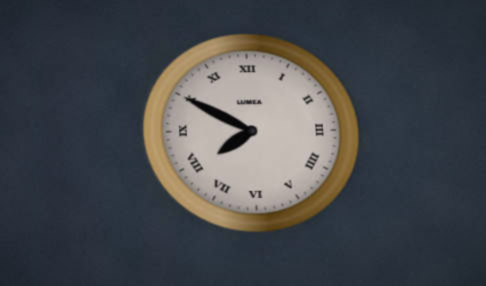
7:50
